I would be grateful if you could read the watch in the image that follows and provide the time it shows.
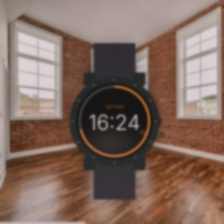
16:24
